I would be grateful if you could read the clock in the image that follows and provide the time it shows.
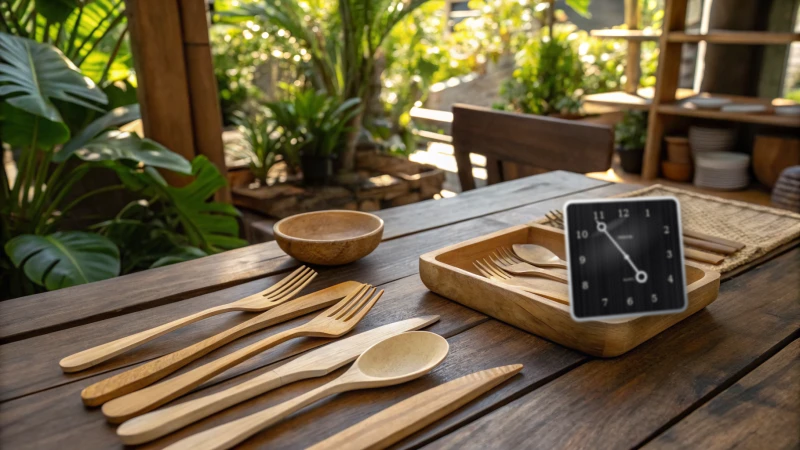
4:54
